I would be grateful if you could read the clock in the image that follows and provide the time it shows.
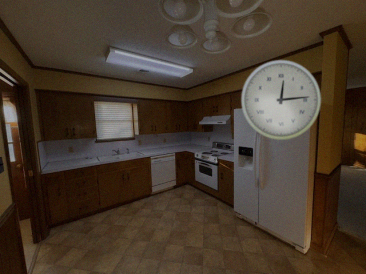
12:14
